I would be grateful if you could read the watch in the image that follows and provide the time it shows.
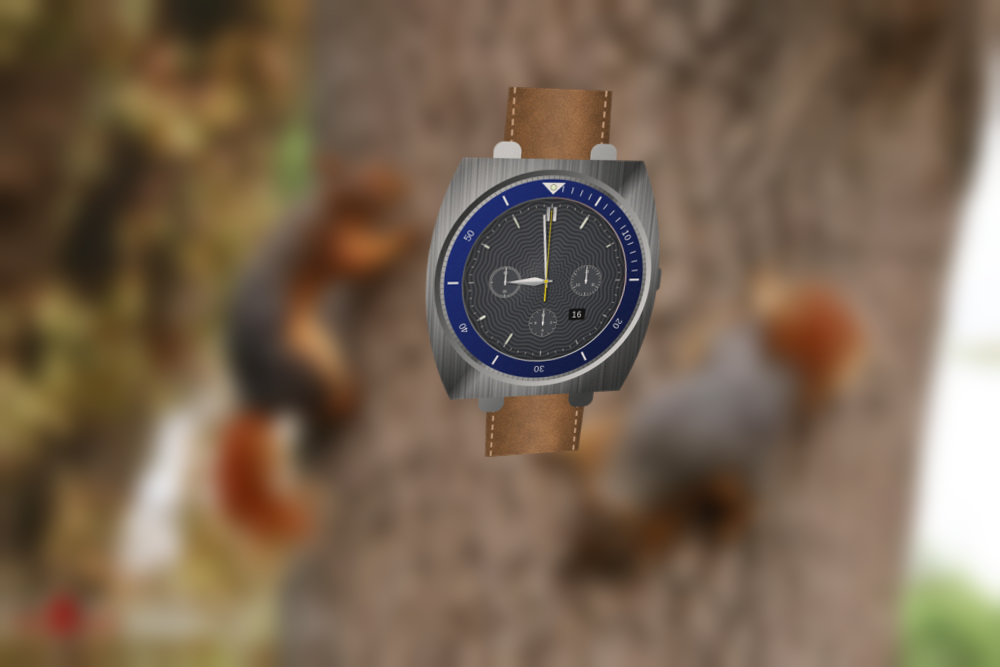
8:59
